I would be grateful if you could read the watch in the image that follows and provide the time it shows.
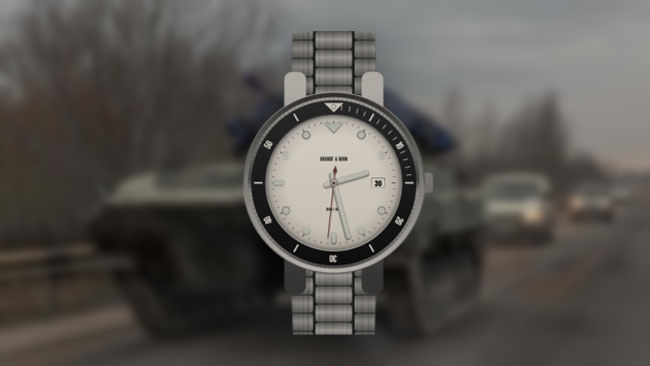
2:27:31
